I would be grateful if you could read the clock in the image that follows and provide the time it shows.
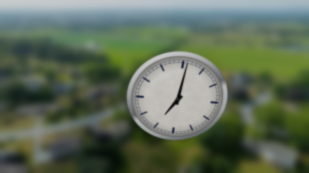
7:01
